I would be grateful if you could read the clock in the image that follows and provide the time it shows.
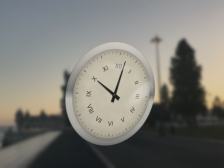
10:02
